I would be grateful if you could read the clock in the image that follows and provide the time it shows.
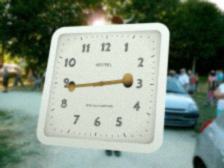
2:44
